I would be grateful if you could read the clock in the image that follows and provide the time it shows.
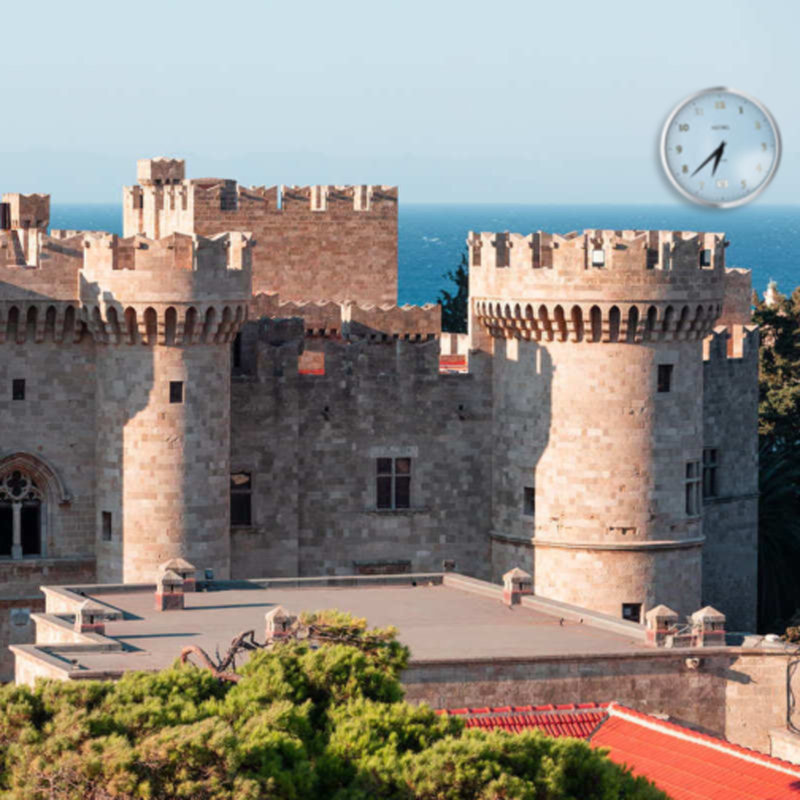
6:38
